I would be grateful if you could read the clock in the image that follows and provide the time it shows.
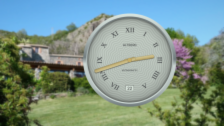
2:42
